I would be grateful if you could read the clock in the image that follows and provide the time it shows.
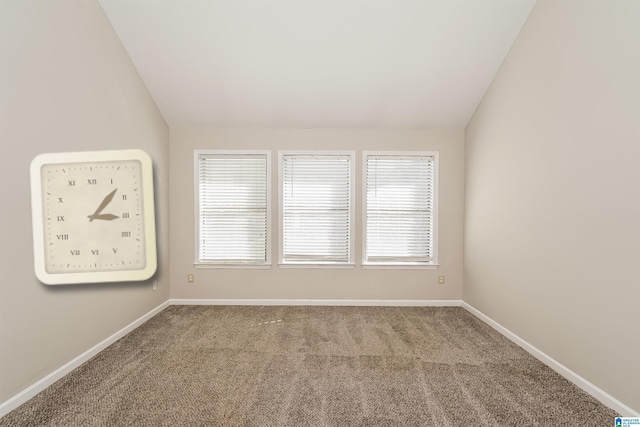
3:07
